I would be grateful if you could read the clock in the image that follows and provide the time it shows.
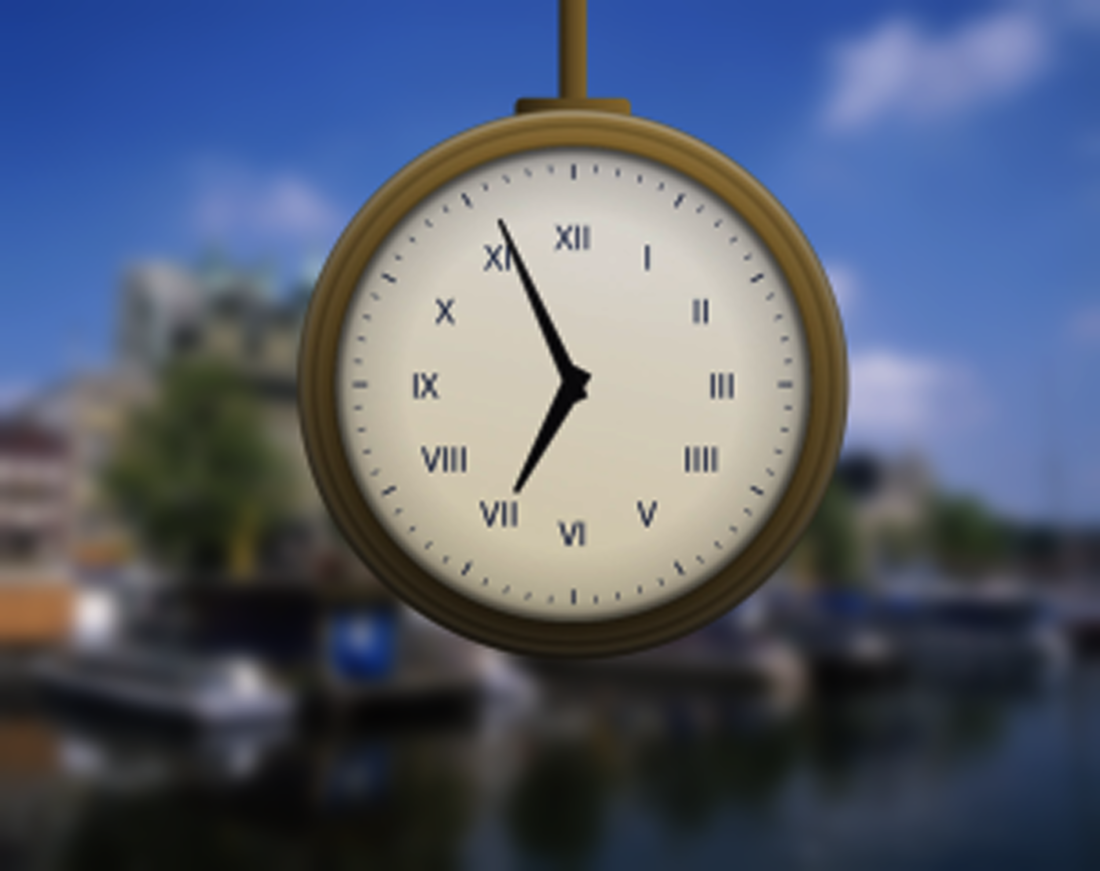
6:56
